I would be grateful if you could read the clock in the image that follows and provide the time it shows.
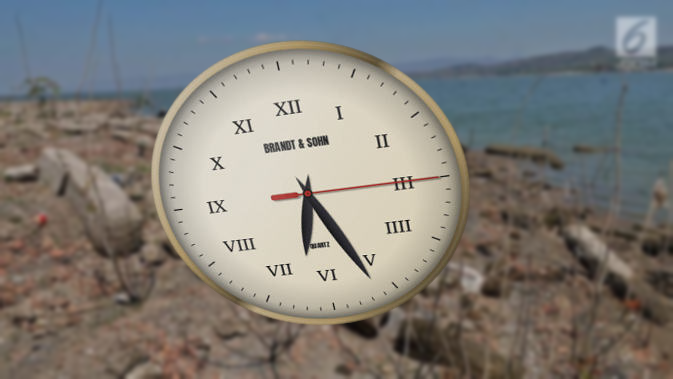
6:26:15
